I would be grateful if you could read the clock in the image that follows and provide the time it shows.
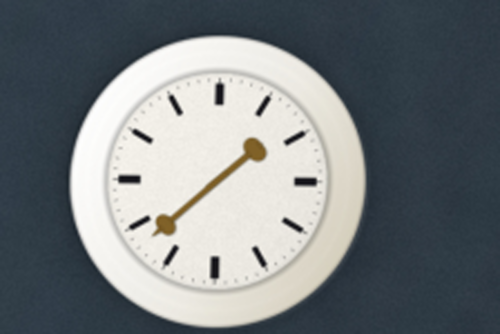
1:38
